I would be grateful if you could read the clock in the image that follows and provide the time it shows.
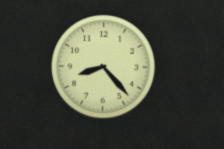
8:23
